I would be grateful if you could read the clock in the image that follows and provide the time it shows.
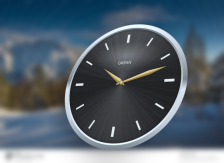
10:12
